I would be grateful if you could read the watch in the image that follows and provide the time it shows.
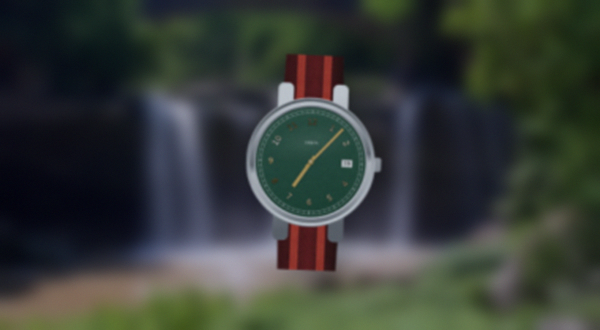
7:07
